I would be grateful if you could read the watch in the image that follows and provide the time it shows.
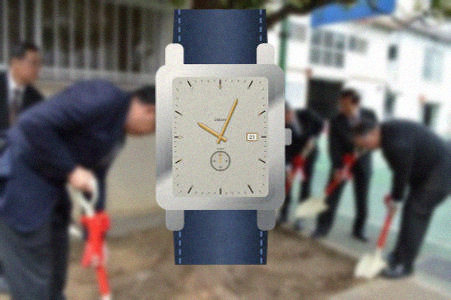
10:04
